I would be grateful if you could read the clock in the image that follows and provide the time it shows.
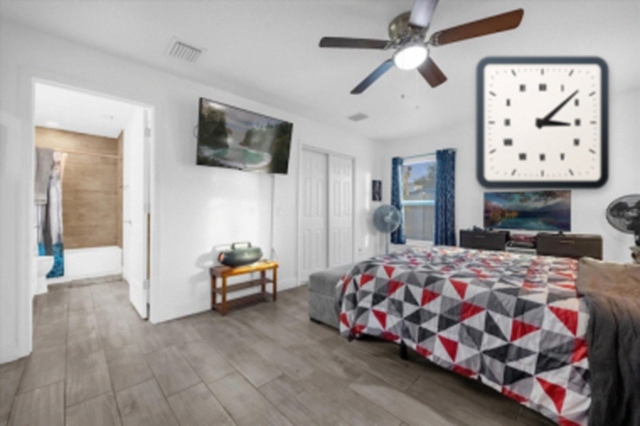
3:08
